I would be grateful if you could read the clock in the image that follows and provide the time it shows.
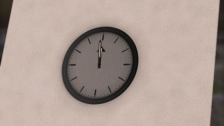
11:59
